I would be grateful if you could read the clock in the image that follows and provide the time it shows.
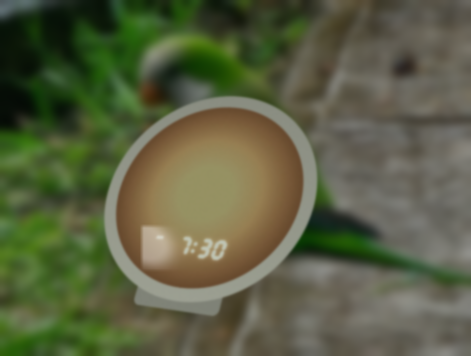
7:30
